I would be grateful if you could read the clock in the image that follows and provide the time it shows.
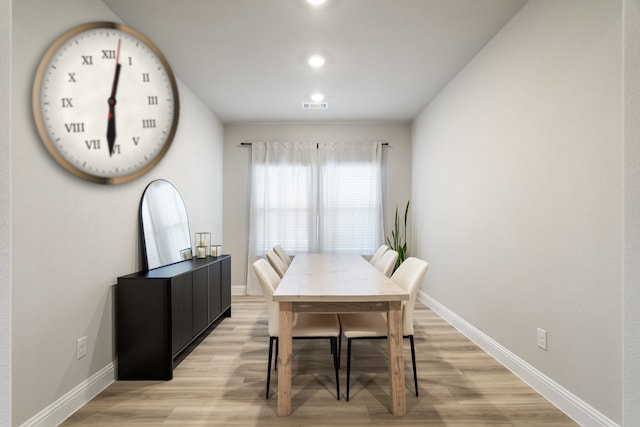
12:31:02
